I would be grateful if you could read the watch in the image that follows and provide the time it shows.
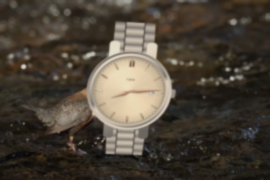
8:14
